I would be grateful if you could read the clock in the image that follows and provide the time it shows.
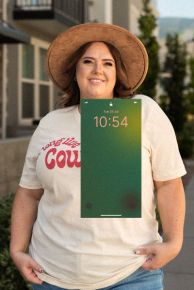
10:54
